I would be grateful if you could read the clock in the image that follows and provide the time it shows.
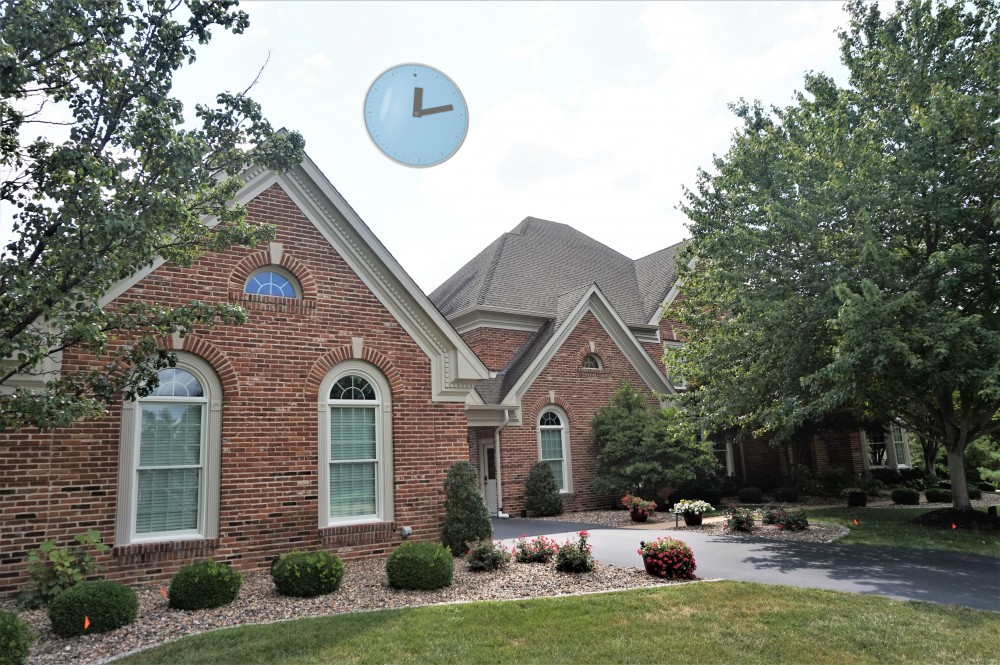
12:13
